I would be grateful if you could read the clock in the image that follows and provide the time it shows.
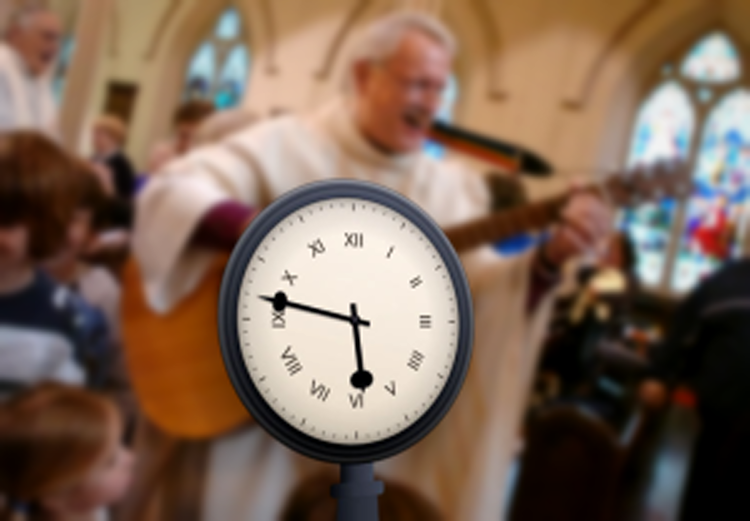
5:47
